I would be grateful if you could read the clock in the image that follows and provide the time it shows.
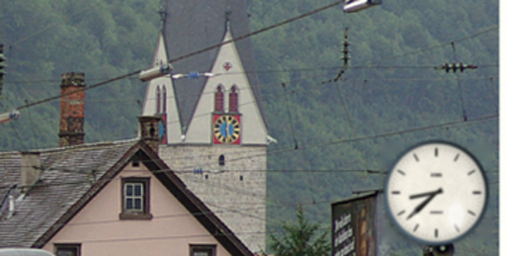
8:38
